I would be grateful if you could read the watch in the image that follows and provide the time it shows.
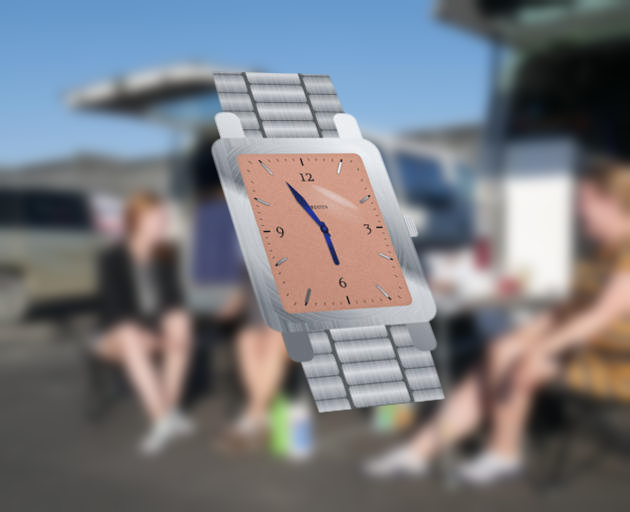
5:56
